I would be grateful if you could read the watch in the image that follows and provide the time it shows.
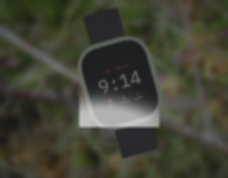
9:14
